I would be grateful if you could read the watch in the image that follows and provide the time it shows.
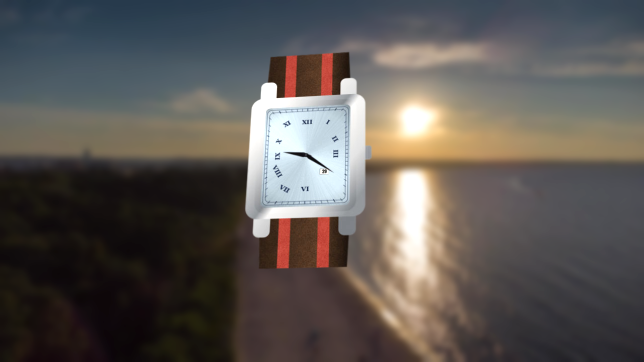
9:21
